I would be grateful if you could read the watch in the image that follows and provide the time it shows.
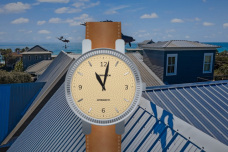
11:02
